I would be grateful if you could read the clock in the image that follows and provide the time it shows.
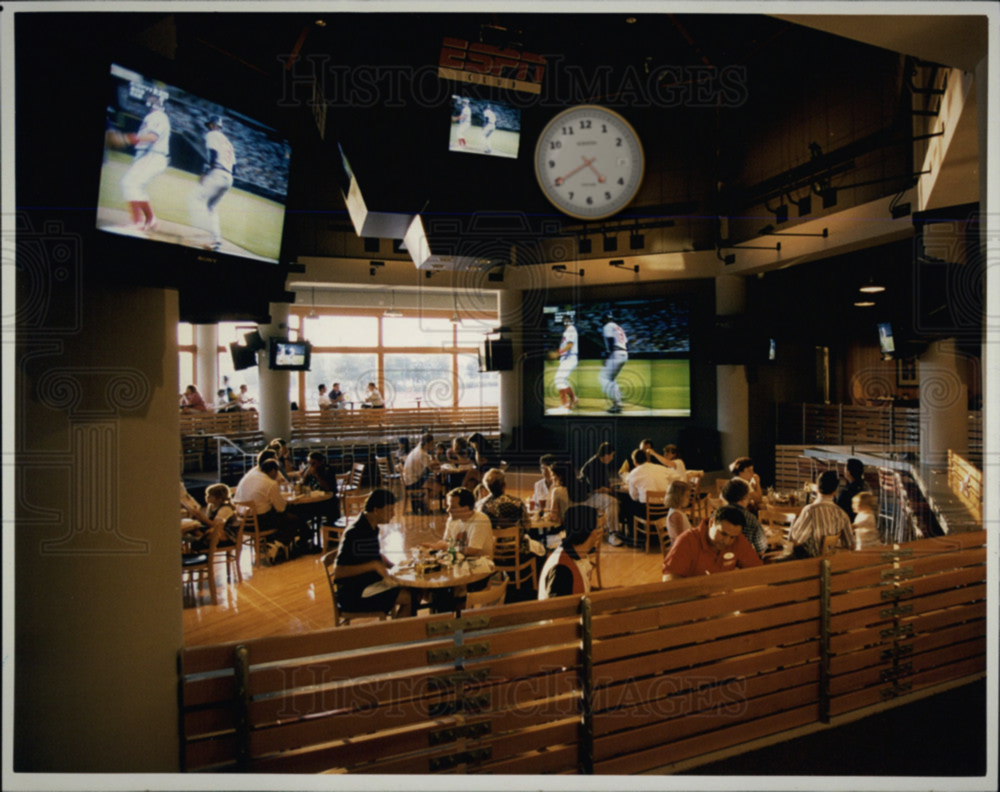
4:40
